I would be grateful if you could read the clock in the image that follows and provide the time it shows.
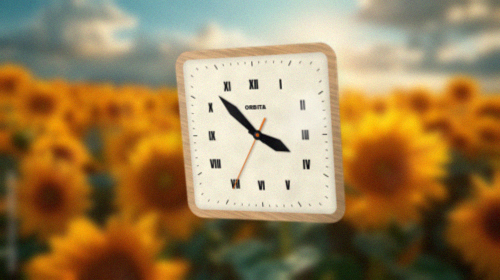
3:52:35
